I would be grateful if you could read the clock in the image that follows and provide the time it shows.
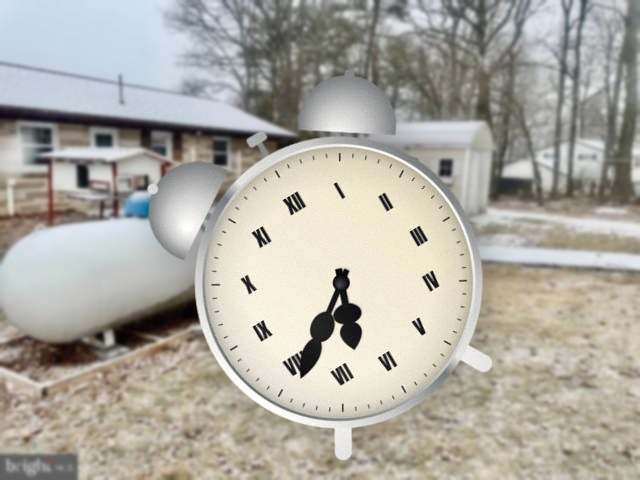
6:39
